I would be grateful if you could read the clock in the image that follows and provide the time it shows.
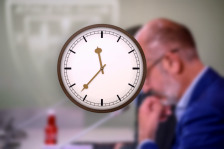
11:37
